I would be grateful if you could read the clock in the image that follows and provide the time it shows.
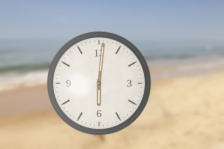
6:01
